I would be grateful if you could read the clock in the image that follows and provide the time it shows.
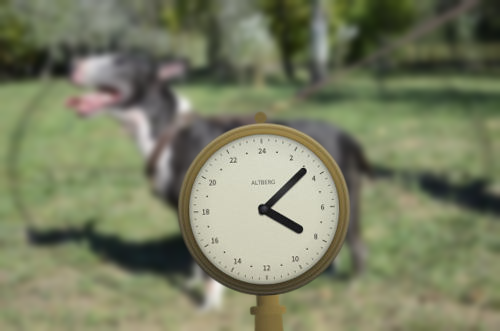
8:08
